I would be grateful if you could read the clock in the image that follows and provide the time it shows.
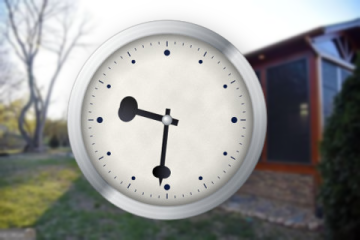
9:31
